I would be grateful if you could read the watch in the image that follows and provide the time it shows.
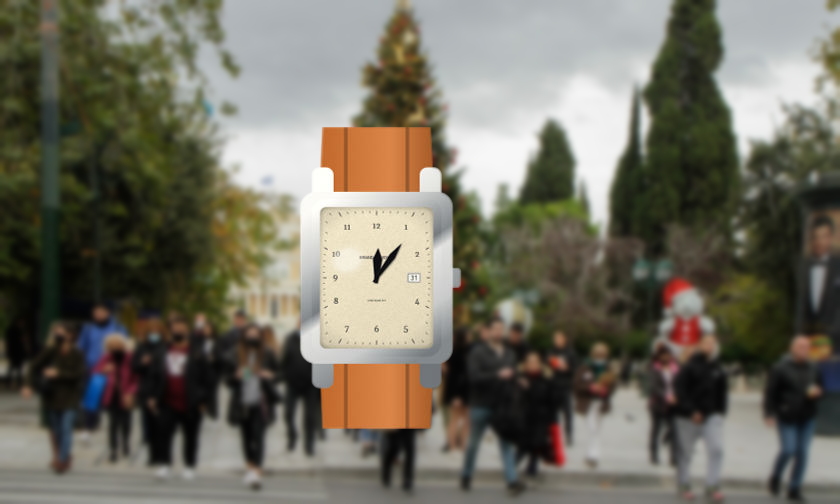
12:06
